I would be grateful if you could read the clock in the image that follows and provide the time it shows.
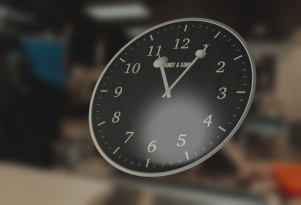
11:05
